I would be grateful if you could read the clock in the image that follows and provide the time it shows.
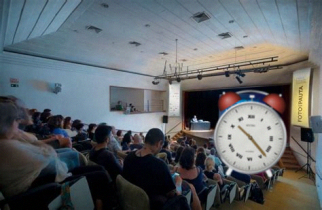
10:23
